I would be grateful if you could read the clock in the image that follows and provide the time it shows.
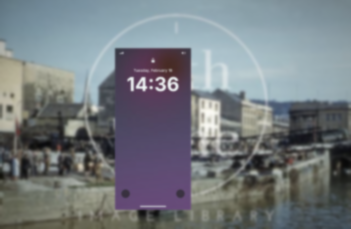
14:36
